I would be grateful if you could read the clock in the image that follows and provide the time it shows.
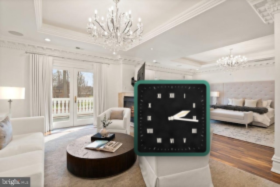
2:16
